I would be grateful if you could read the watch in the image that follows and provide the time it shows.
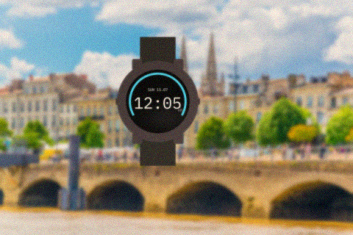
12:05
